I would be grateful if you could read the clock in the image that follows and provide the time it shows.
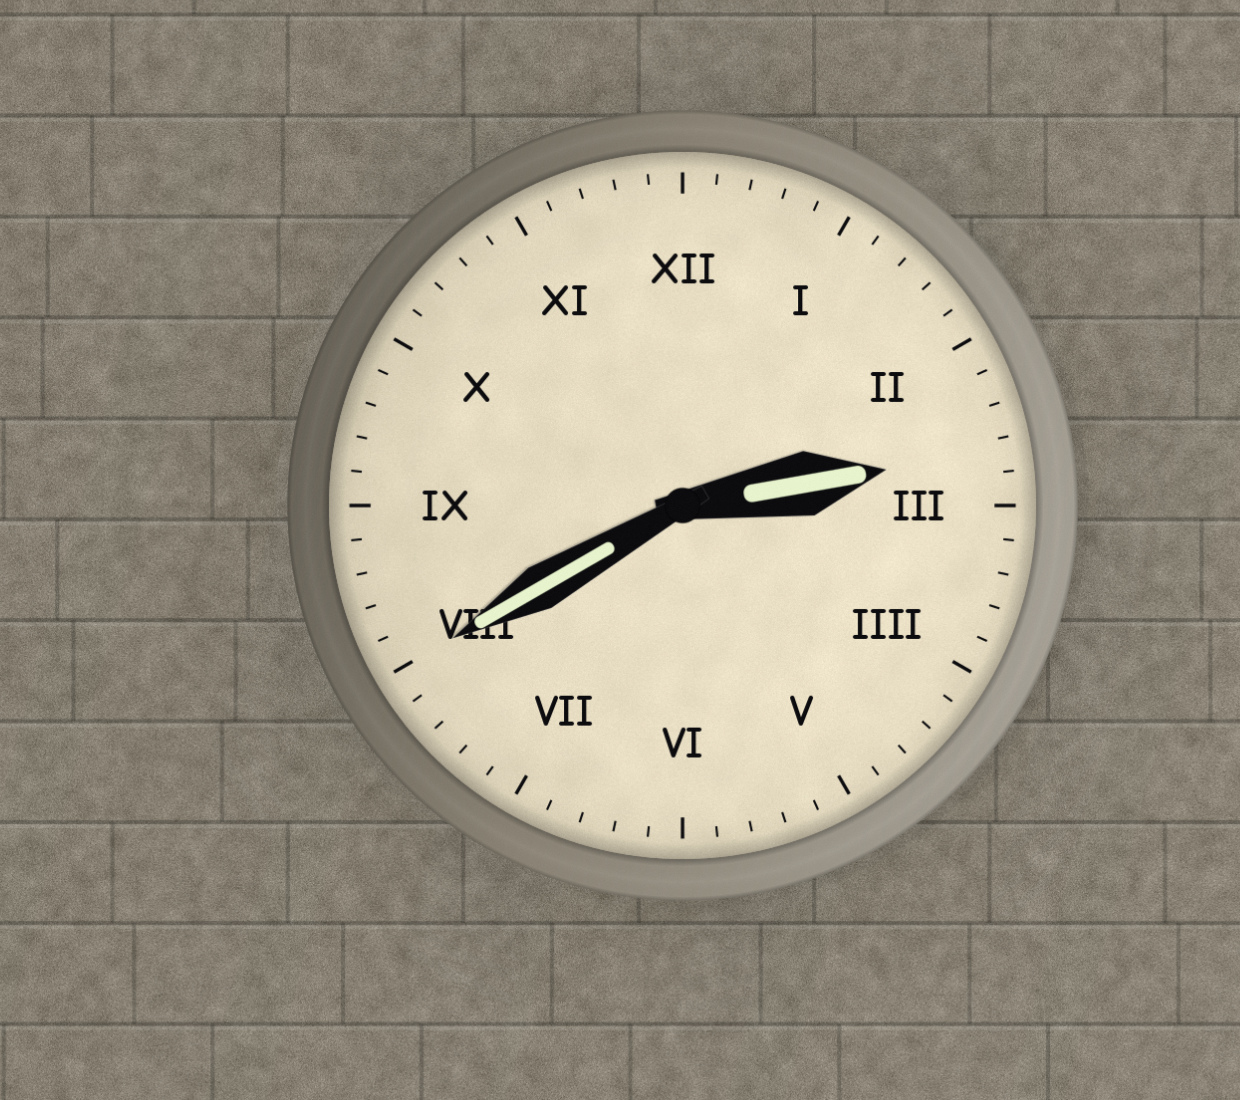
2:40
